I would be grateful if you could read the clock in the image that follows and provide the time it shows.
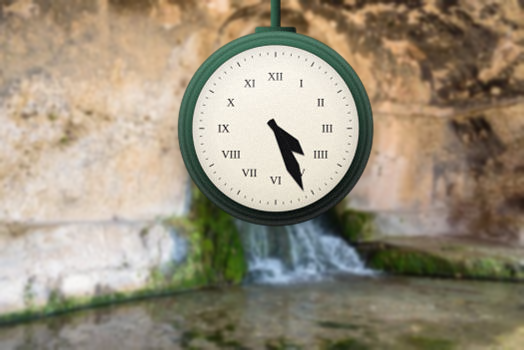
4:26
